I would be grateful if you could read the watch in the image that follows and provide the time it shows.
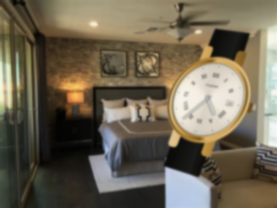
4:36
